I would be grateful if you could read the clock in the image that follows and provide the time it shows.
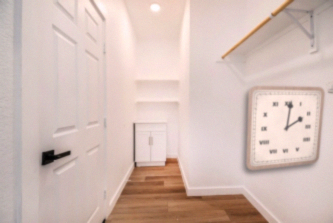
2:01
